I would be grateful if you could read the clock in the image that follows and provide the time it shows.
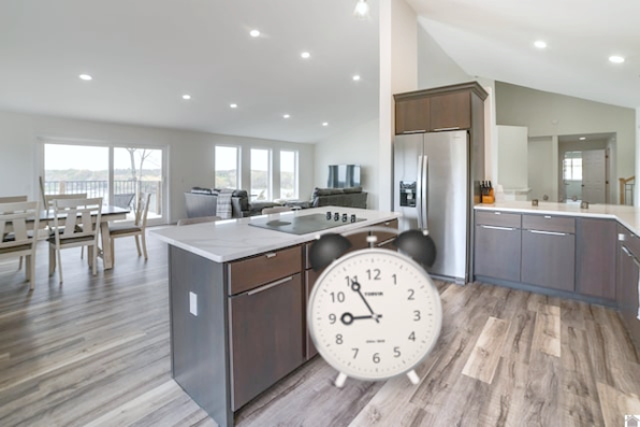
8:55
